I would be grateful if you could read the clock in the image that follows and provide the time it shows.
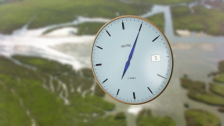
7:05
